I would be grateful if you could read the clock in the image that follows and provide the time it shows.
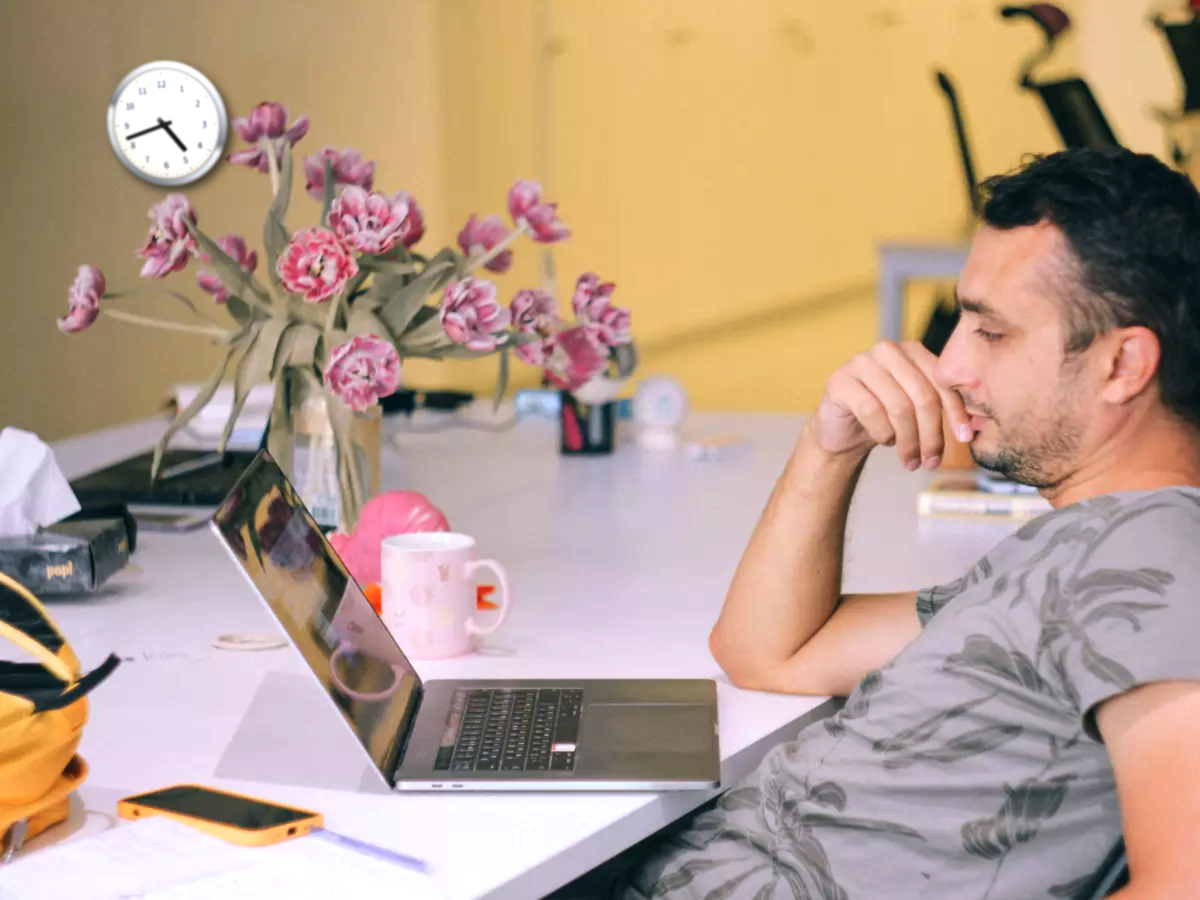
4:42
